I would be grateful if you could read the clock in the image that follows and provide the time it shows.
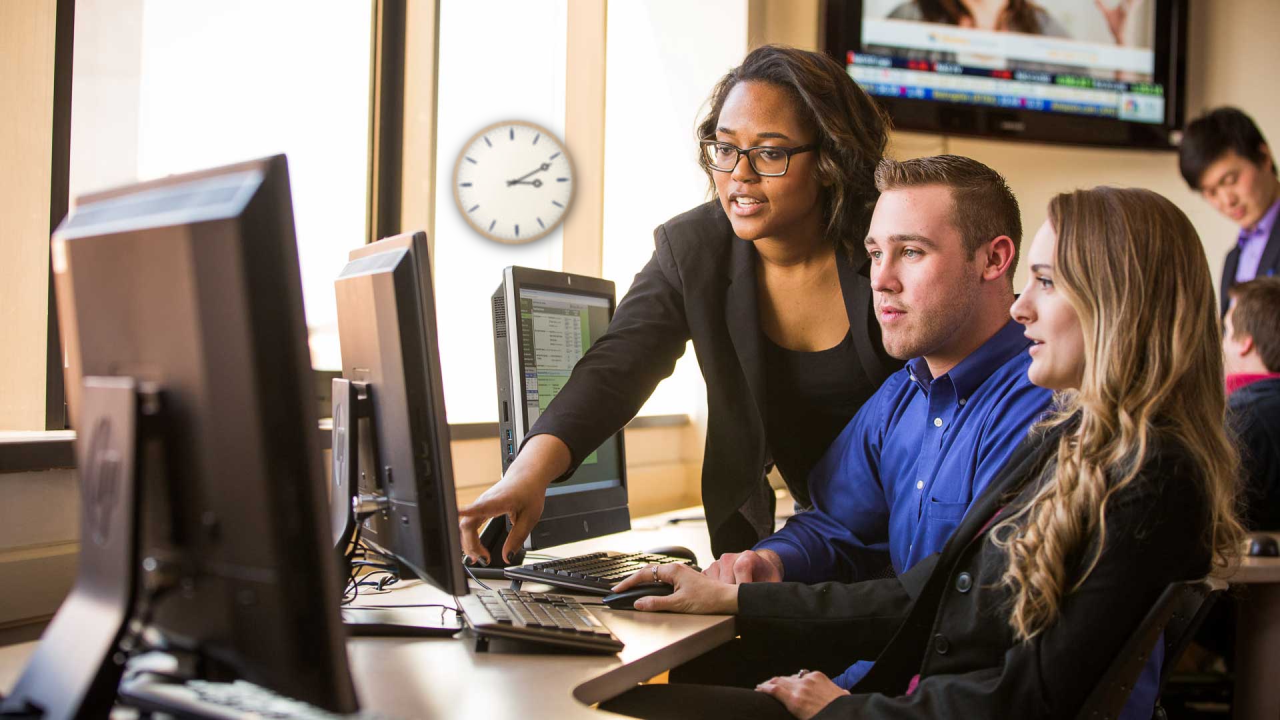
3:11
